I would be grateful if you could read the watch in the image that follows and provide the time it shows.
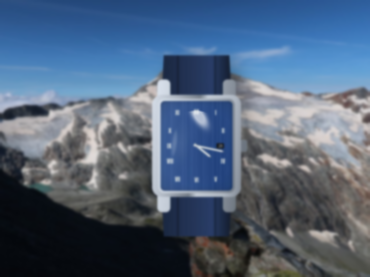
4:17
